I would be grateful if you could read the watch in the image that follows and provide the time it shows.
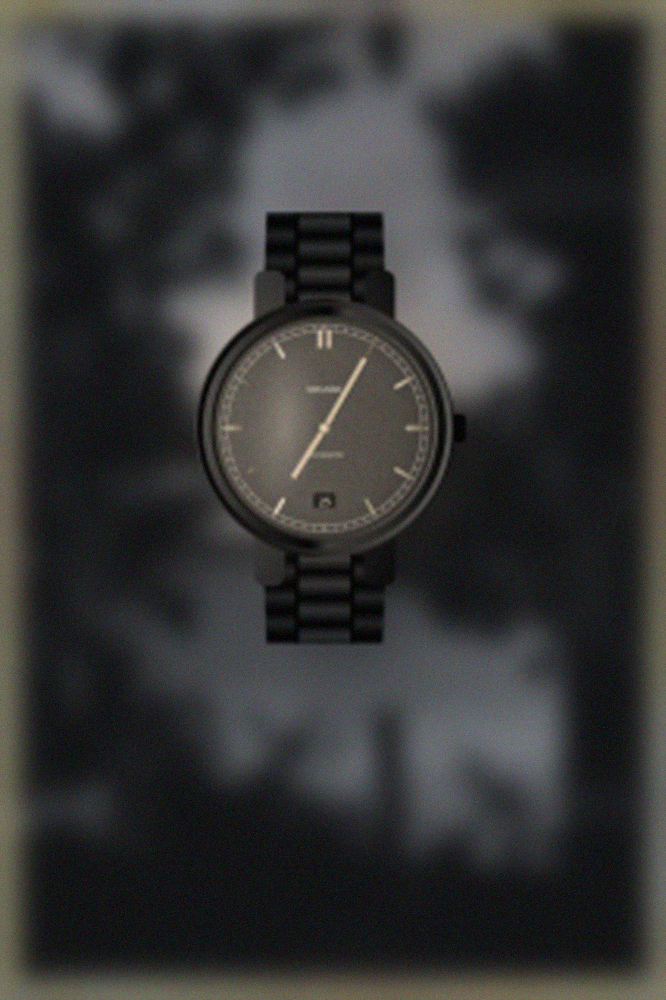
7:05
